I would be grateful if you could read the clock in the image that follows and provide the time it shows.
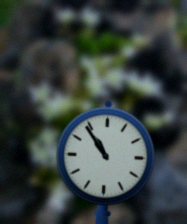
10:54
